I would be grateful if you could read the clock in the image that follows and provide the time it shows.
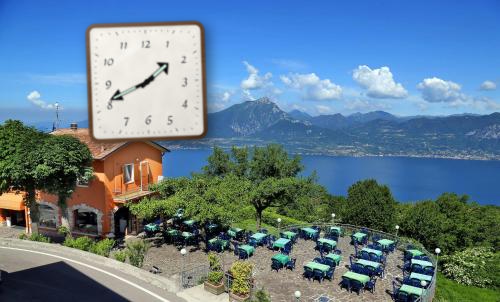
1:41
